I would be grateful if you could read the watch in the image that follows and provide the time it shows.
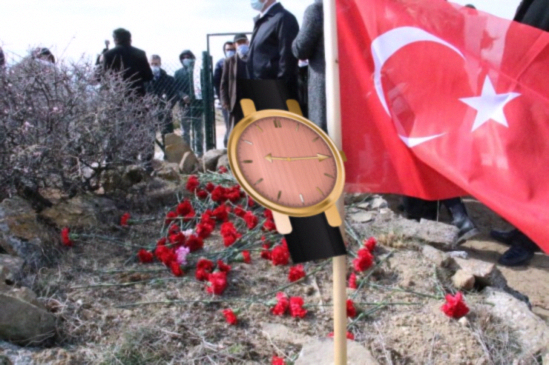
9:15
